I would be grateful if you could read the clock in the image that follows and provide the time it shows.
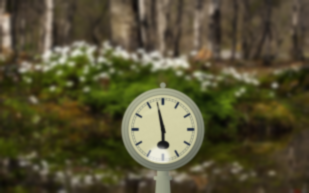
5:58
